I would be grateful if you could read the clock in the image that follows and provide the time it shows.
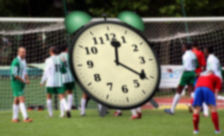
12:21
